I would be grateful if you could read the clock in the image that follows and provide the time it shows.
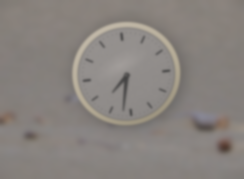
7:32
